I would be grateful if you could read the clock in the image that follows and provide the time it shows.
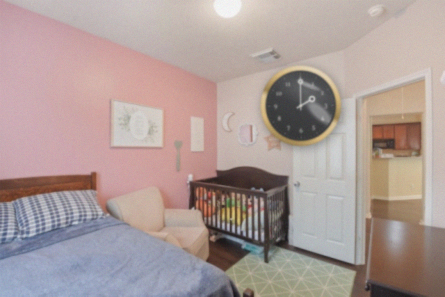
2:00
